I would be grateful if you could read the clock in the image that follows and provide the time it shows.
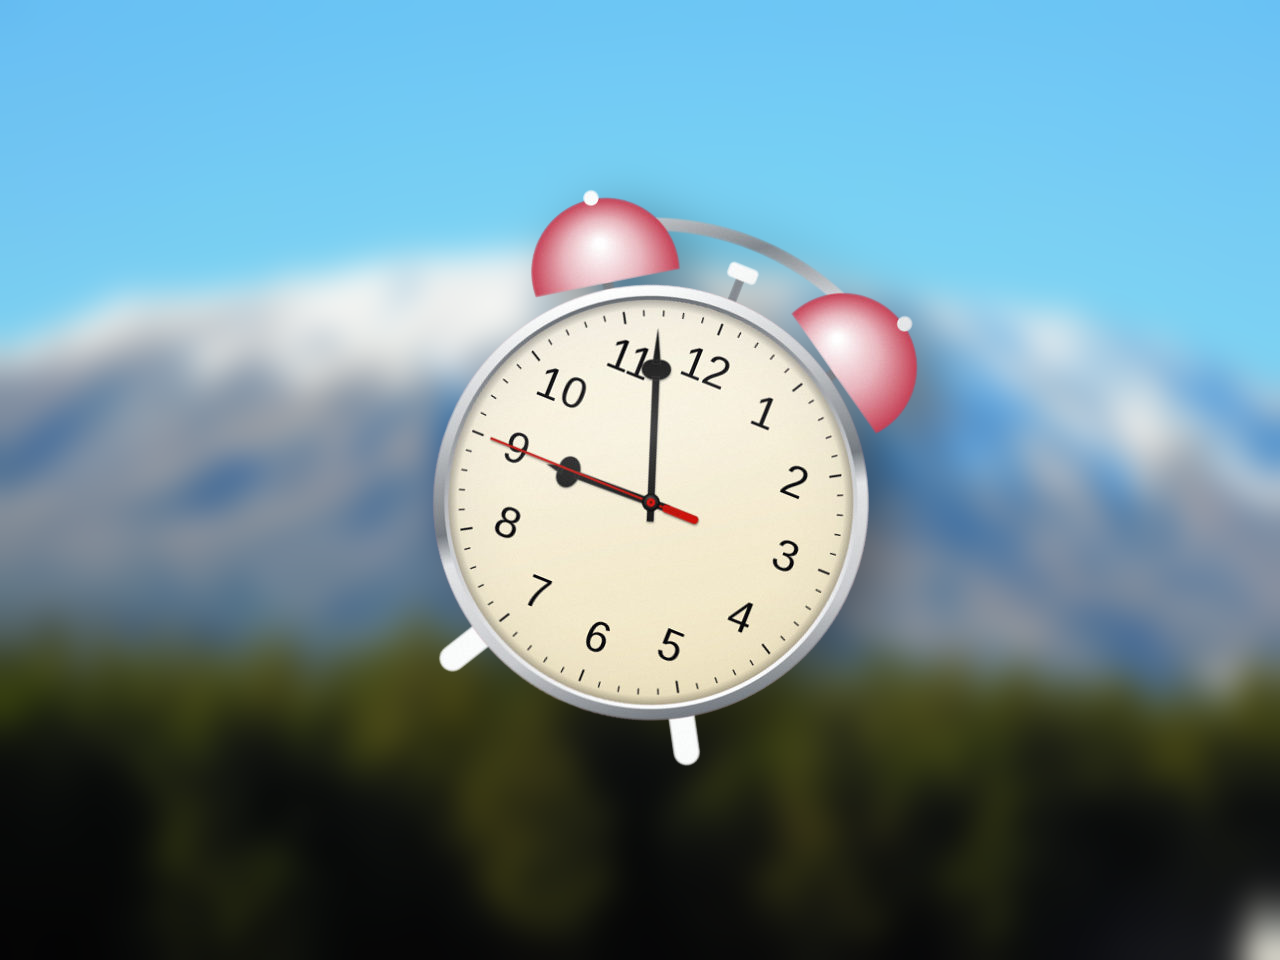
8:56:45
